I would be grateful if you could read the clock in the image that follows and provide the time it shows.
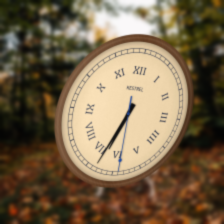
6:33:29
